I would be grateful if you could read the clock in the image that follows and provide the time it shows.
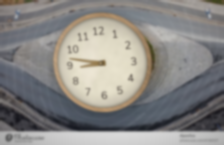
8:47
